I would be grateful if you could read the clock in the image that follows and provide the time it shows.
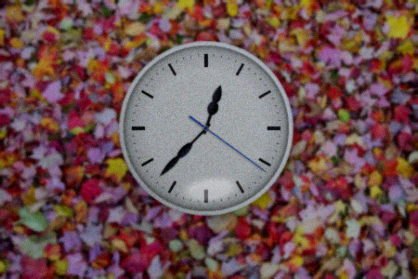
12:37:21
